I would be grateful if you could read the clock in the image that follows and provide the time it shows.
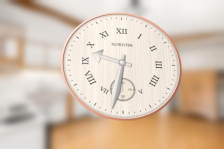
9:32
